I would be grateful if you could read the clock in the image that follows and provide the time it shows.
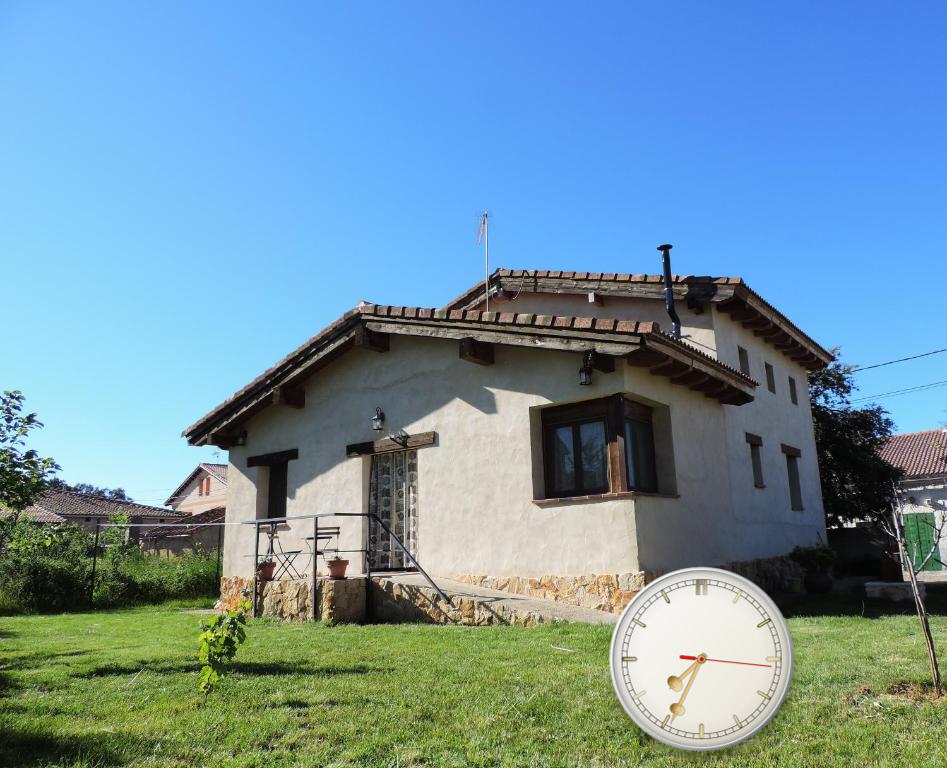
7:34:16
